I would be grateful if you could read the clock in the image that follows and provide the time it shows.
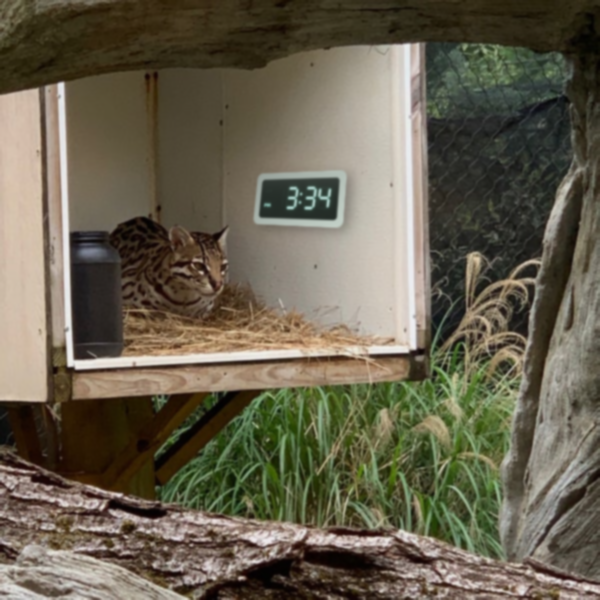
3:34
